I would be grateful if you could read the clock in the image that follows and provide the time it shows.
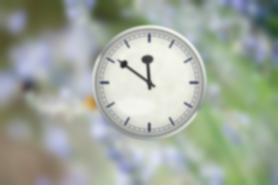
11:51
